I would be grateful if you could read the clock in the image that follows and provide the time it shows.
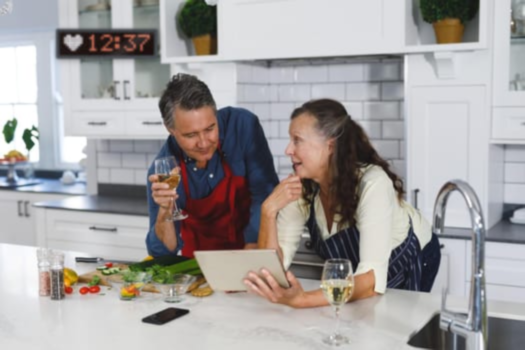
12:37
